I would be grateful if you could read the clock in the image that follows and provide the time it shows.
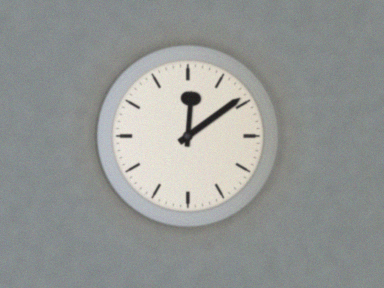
12:09
